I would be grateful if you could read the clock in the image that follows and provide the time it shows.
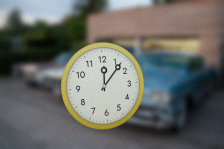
12:07
